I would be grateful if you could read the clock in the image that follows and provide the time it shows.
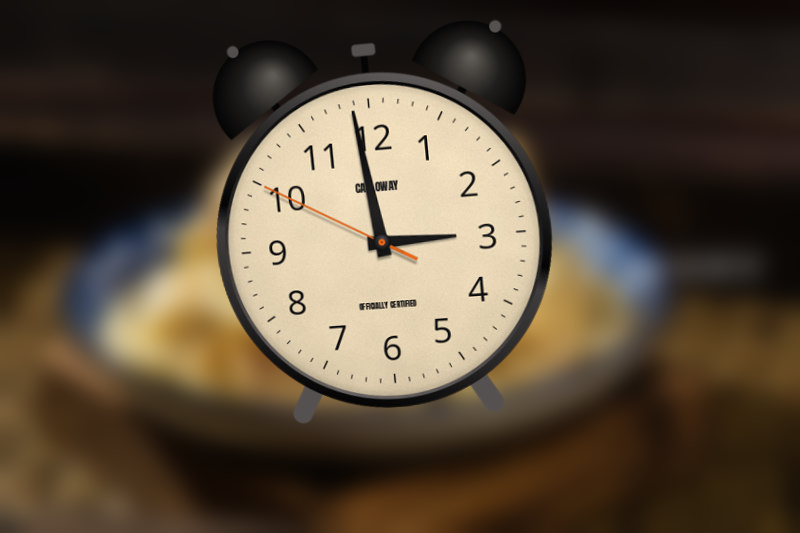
2:58:50
